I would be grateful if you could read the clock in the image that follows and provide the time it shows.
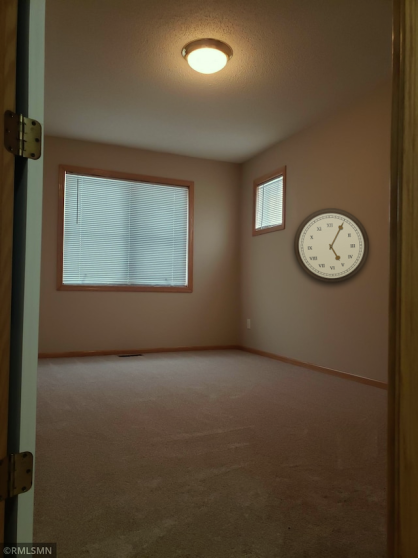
5:05
